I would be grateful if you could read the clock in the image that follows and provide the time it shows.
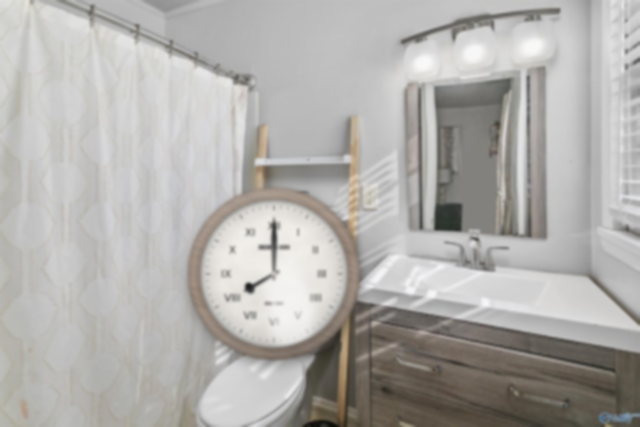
8:00
